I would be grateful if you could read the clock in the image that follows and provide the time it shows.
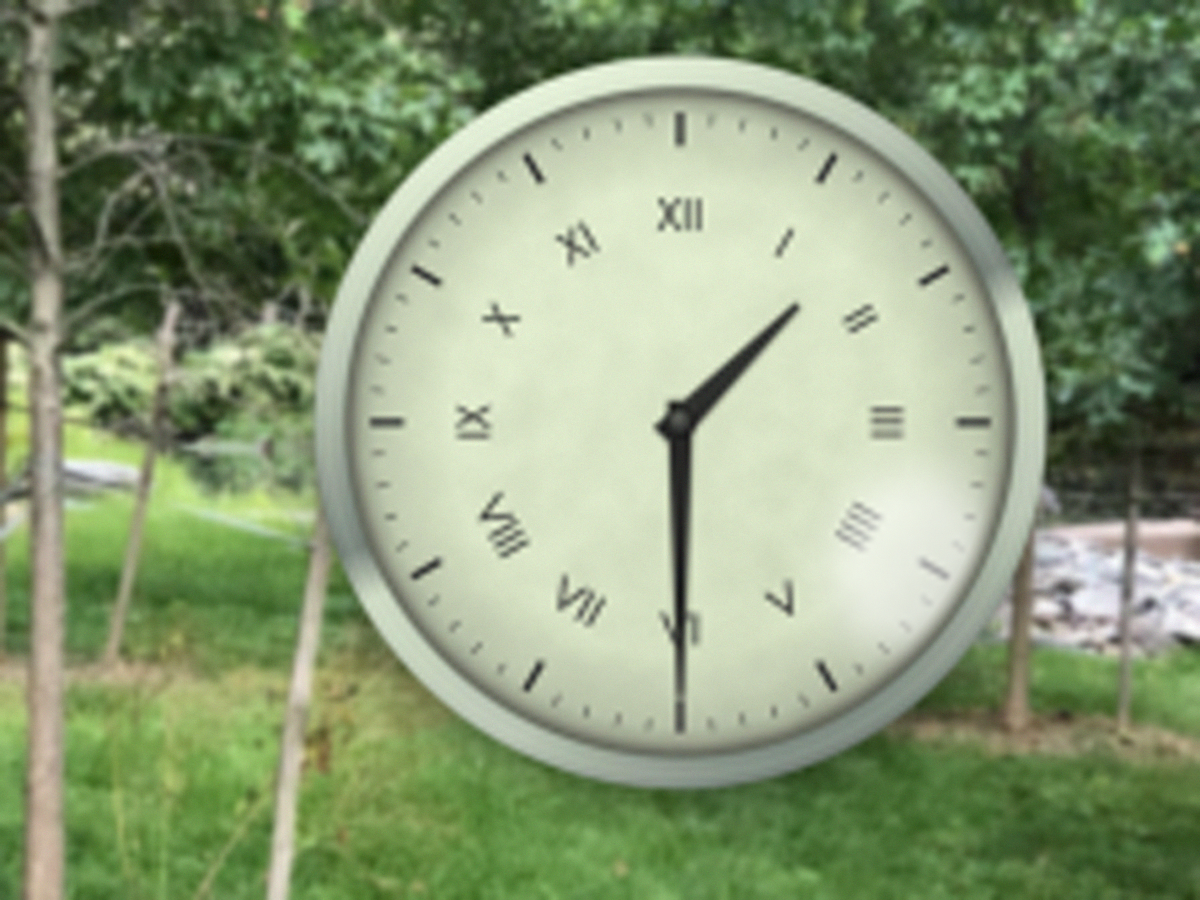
1:30
